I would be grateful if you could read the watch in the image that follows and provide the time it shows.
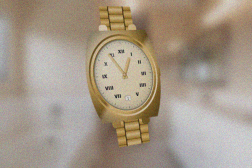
12:54
